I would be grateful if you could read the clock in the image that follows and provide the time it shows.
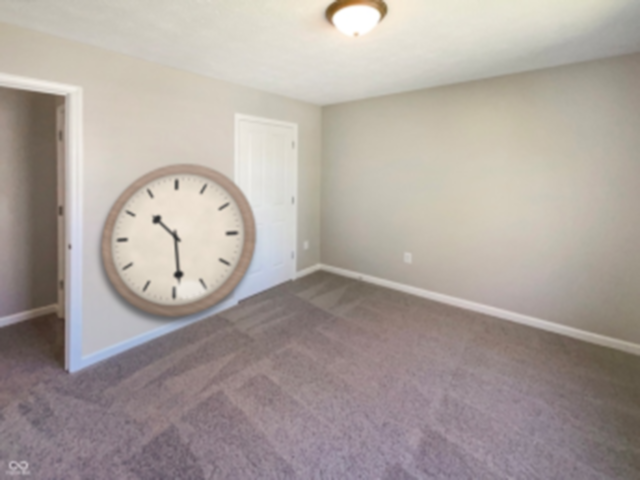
10:29
